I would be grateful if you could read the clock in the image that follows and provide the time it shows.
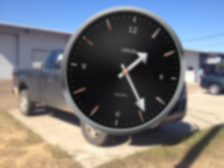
1:24
